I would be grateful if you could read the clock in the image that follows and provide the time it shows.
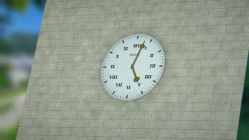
5:03
